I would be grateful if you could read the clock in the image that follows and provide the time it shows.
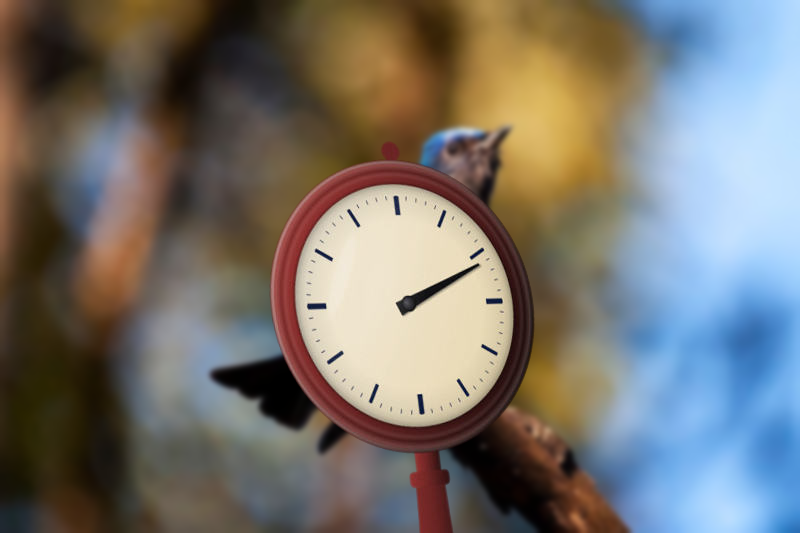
2:11
